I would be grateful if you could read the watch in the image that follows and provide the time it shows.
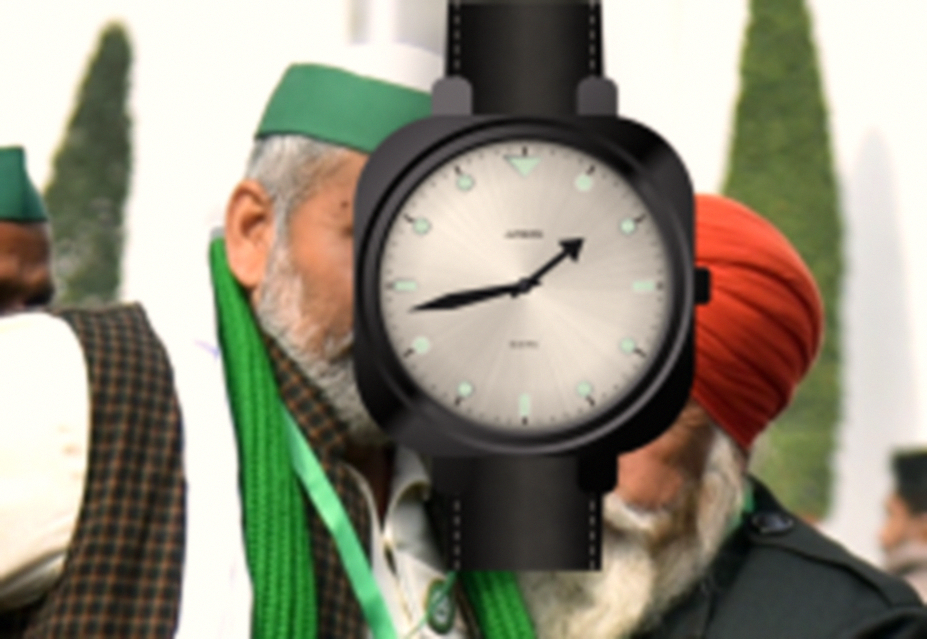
1:43
